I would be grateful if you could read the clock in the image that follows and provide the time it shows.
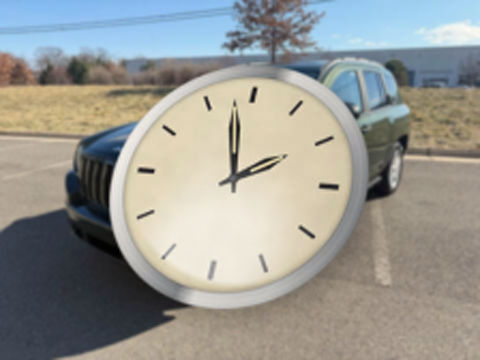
1:58
